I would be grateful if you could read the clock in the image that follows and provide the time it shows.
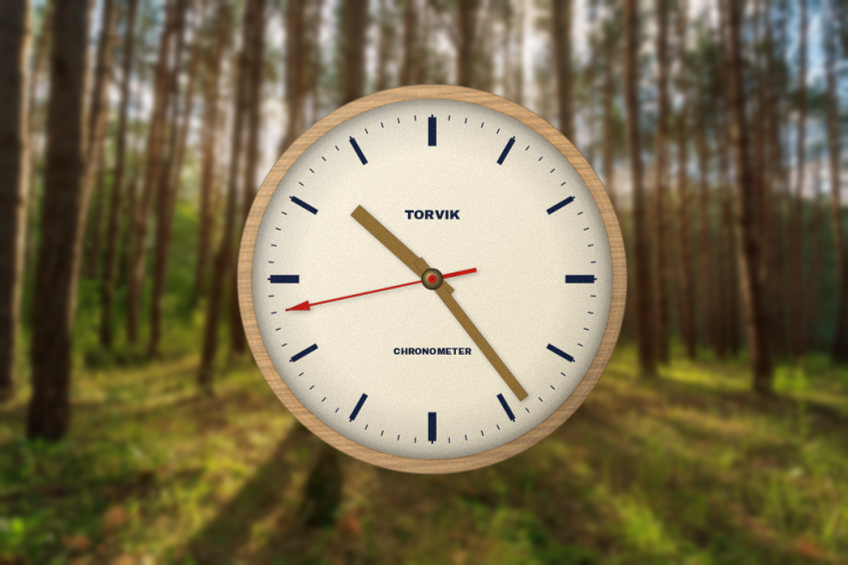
10:23:43
